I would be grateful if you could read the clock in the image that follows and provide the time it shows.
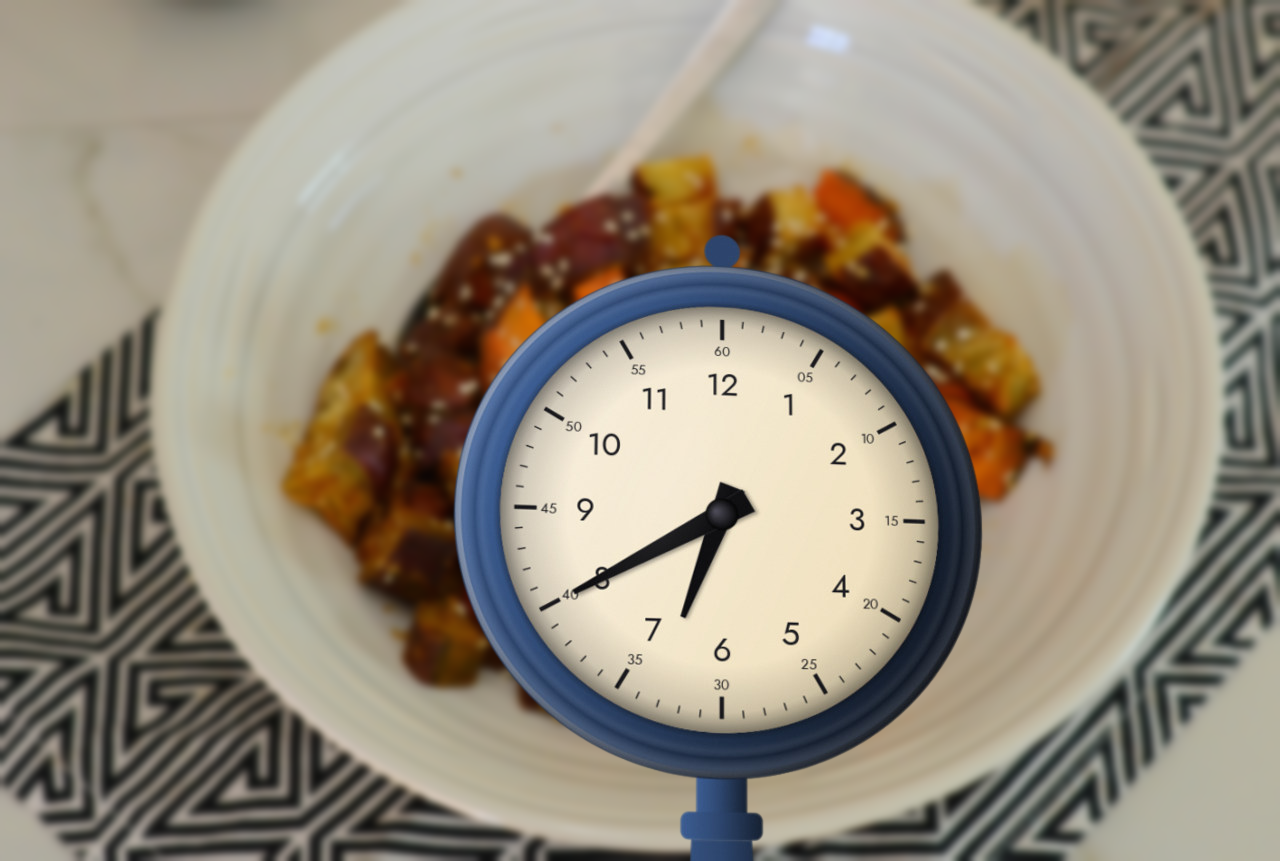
6:40
